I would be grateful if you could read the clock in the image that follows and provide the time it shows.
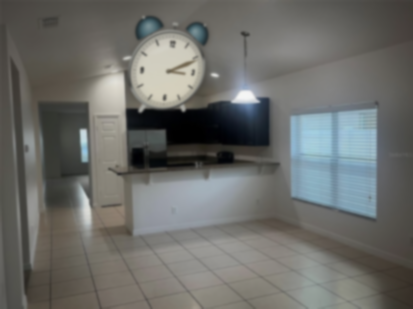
3:11
